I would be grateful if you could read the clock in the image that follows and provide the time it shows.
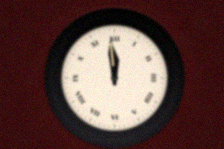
11:59
